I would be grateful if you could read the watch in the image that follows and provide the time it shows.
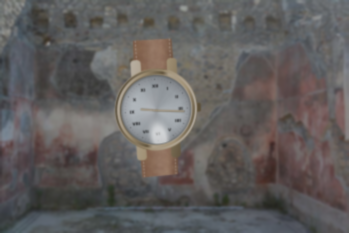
9:16
